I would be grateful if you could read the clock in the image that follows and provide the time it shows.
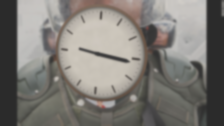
9:16
